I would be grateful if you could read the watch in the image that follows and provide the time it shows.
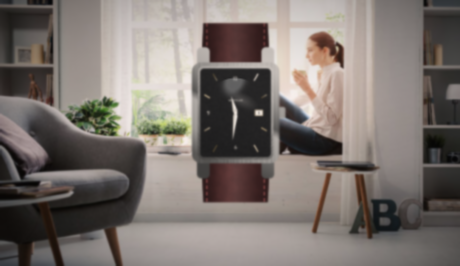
11:31
